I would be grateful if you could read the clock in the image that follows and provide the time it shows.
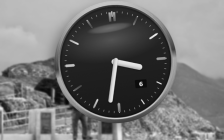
3:32
